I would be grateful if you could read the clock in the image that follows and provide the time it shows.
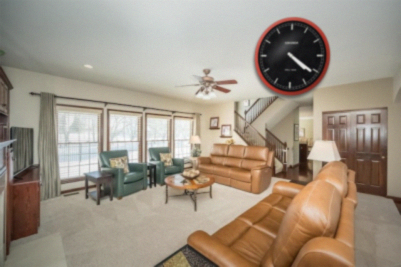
4:21
